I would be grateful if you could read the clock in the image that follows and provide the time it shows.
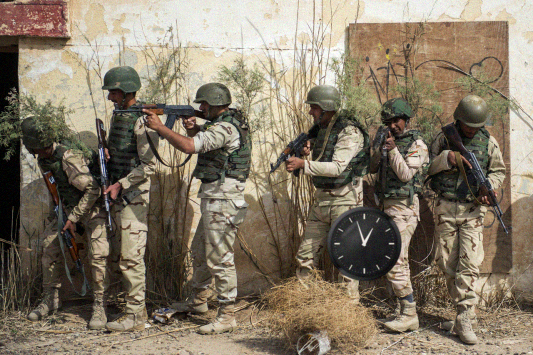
12:57
